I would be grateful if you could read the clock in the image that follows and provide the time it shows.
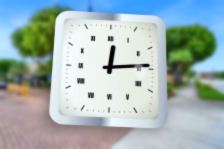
12:14
